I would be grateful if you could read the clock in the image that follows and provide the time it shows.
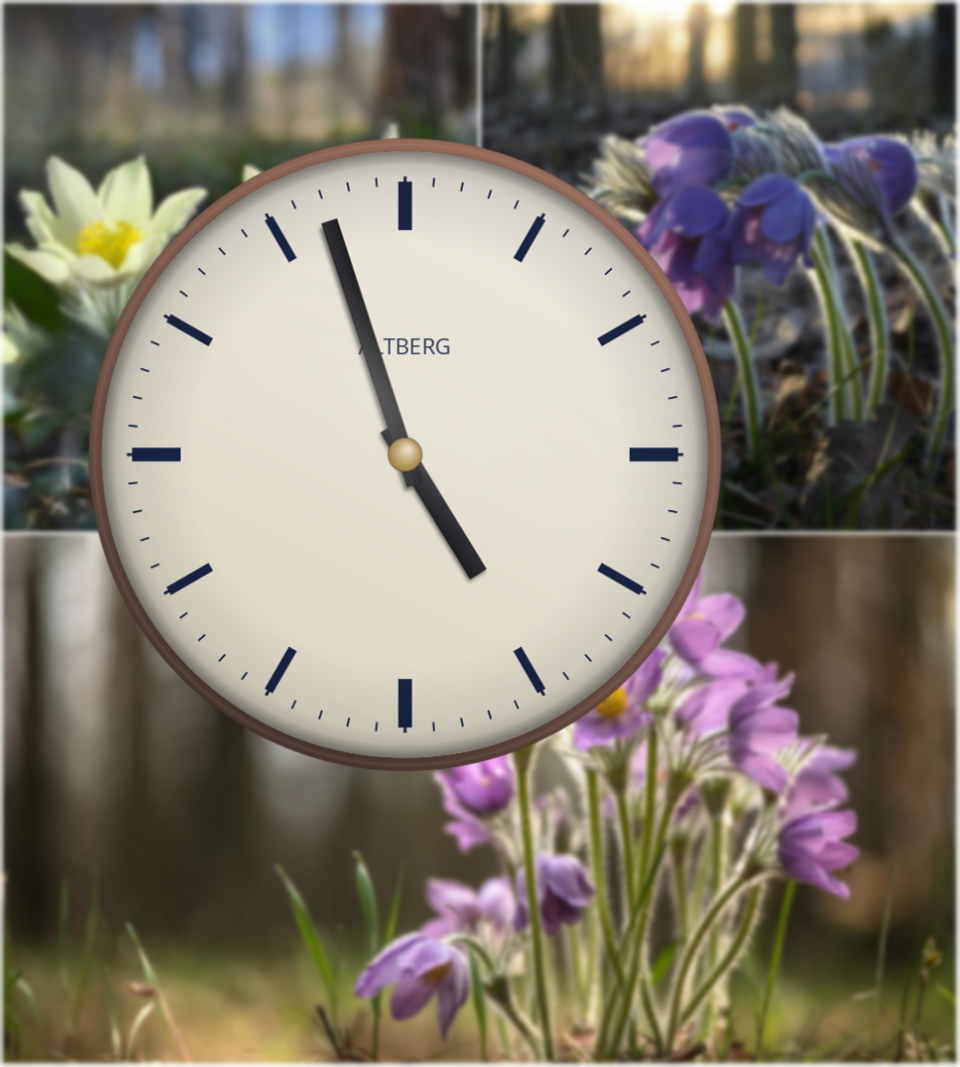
4:57
